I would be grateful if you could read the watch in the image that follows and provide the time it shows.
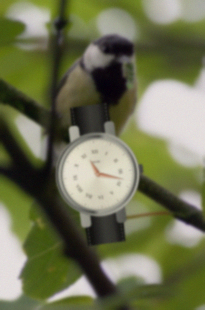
11:18
